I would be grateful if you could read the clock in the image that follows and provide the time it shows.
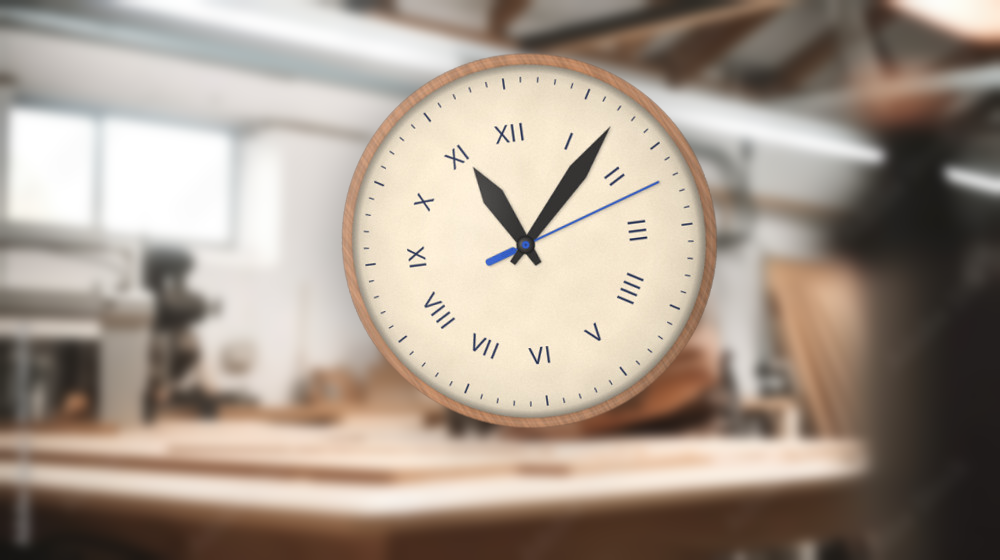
11:07:12
